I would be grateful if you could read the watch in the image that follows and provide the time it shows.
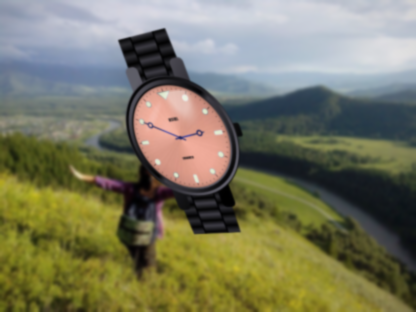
2:50
